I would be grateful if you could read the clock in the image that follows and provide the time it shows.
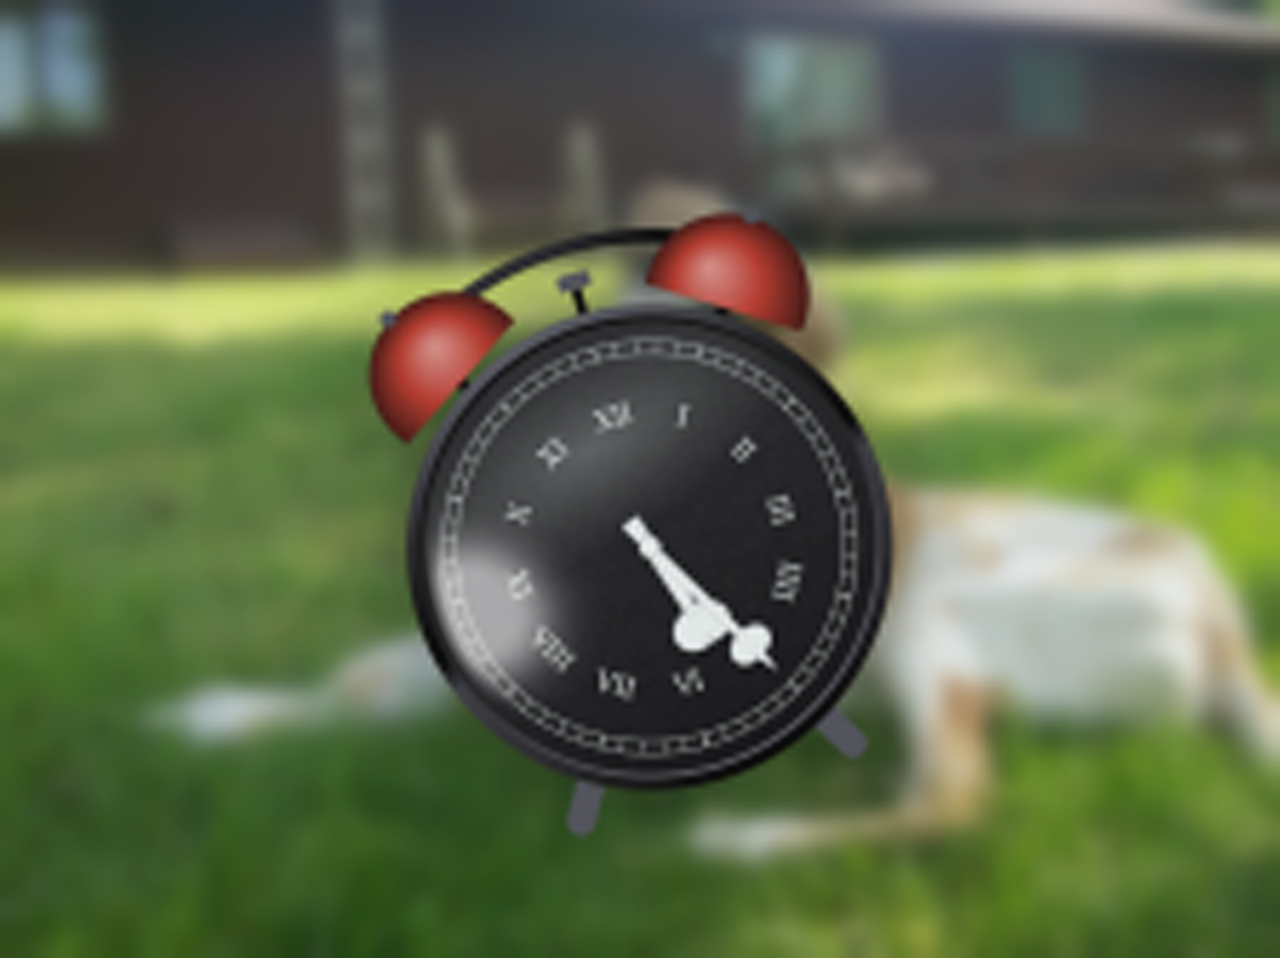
5:25
